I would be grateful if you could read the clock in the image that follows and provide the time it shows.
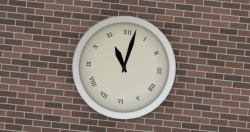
11:02
